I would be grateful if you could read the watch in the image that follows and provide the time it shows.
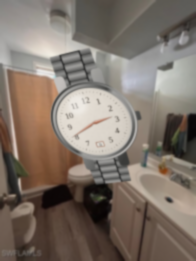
2:41
